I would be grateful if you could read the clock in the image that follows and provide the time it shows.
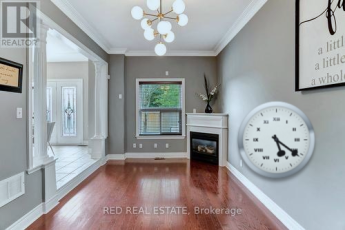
5:21
